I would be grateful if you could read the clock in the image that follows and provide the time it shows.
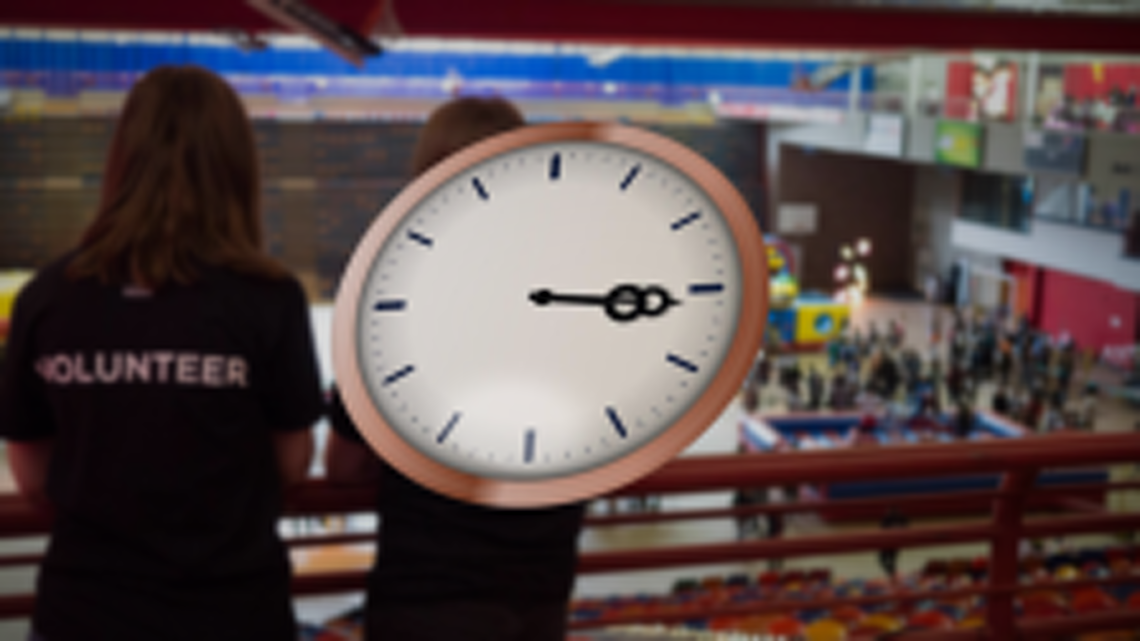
3:16
